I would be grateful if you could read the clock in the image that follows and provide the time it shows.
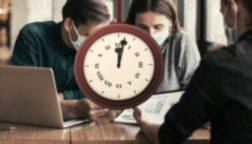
12:02
